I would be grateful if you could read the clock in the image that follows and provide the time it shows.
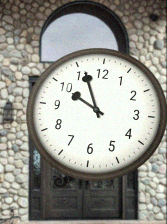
9:56
